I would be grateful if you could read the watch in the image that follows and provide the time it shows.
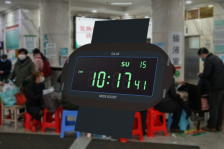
10:17:41
